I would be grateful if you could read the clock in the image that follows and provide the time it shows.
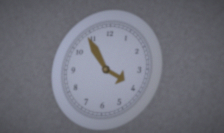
3:54
